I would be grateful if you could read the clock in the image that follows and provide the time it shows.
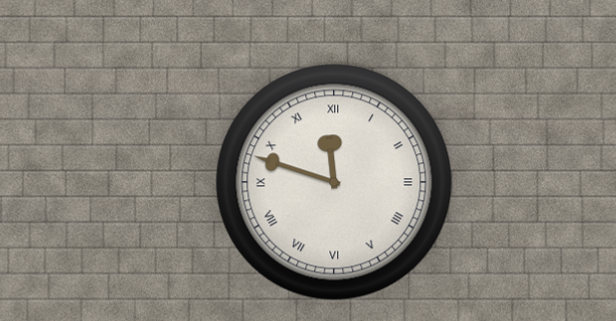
11:48
